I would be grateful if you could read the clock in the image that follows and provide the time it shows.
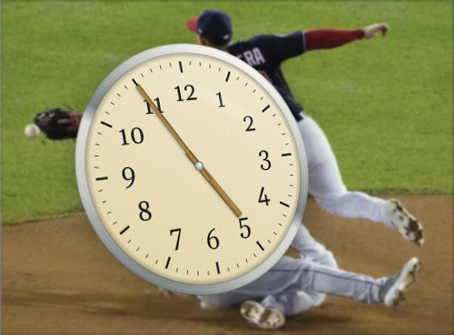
4:55
